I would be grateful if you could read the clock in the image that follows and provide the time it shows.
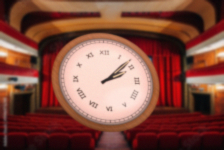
2:08
